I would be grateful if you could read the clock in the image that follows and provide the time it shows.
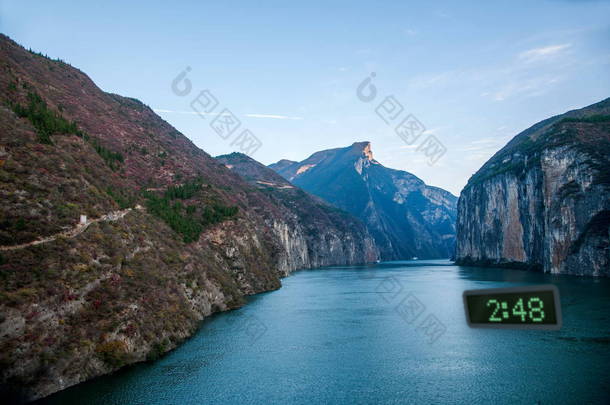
2:48
